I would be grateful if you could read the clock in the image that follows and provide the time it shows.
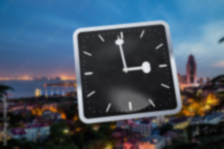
2:59
